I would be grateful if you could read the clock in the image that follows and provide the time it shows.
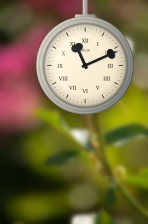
11:11
